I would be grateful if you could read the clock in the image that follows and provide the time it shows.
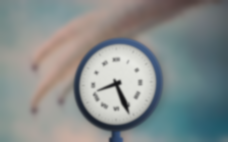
8:26
